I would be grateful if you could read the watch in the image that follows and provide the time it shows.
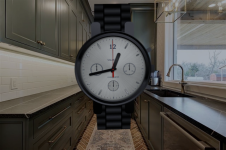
12:43
